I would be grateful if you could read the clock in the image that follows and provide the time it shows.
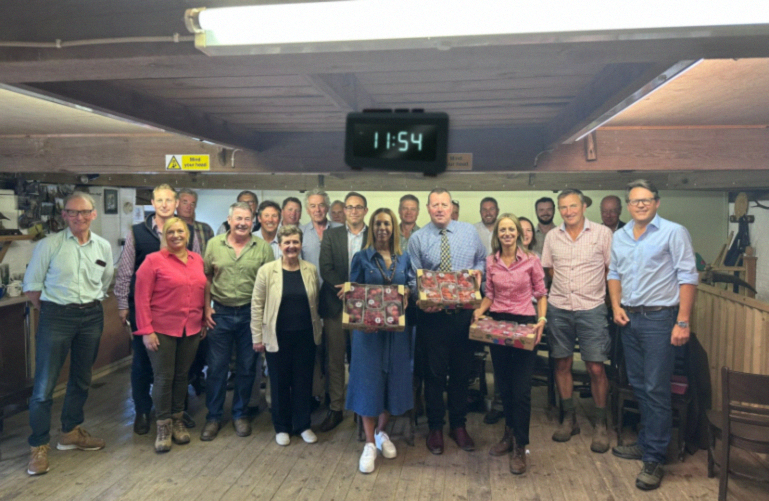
11:54
